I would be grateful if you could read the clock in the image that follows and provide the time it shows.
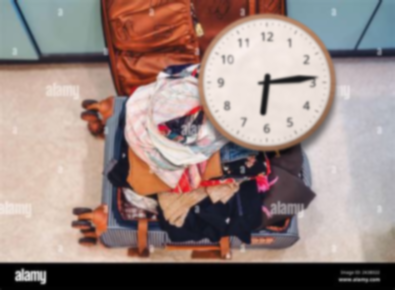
6:14
